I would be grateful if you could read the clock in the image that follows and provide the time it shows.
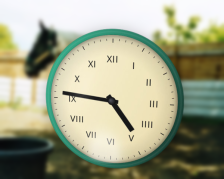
4:46
